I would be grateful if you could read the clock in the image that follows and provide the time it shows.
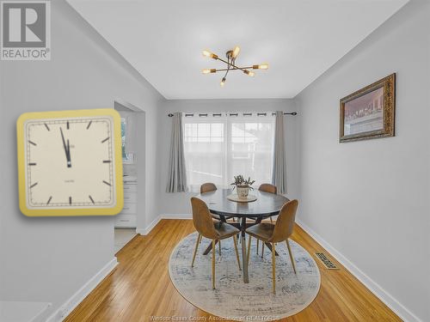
11:58
